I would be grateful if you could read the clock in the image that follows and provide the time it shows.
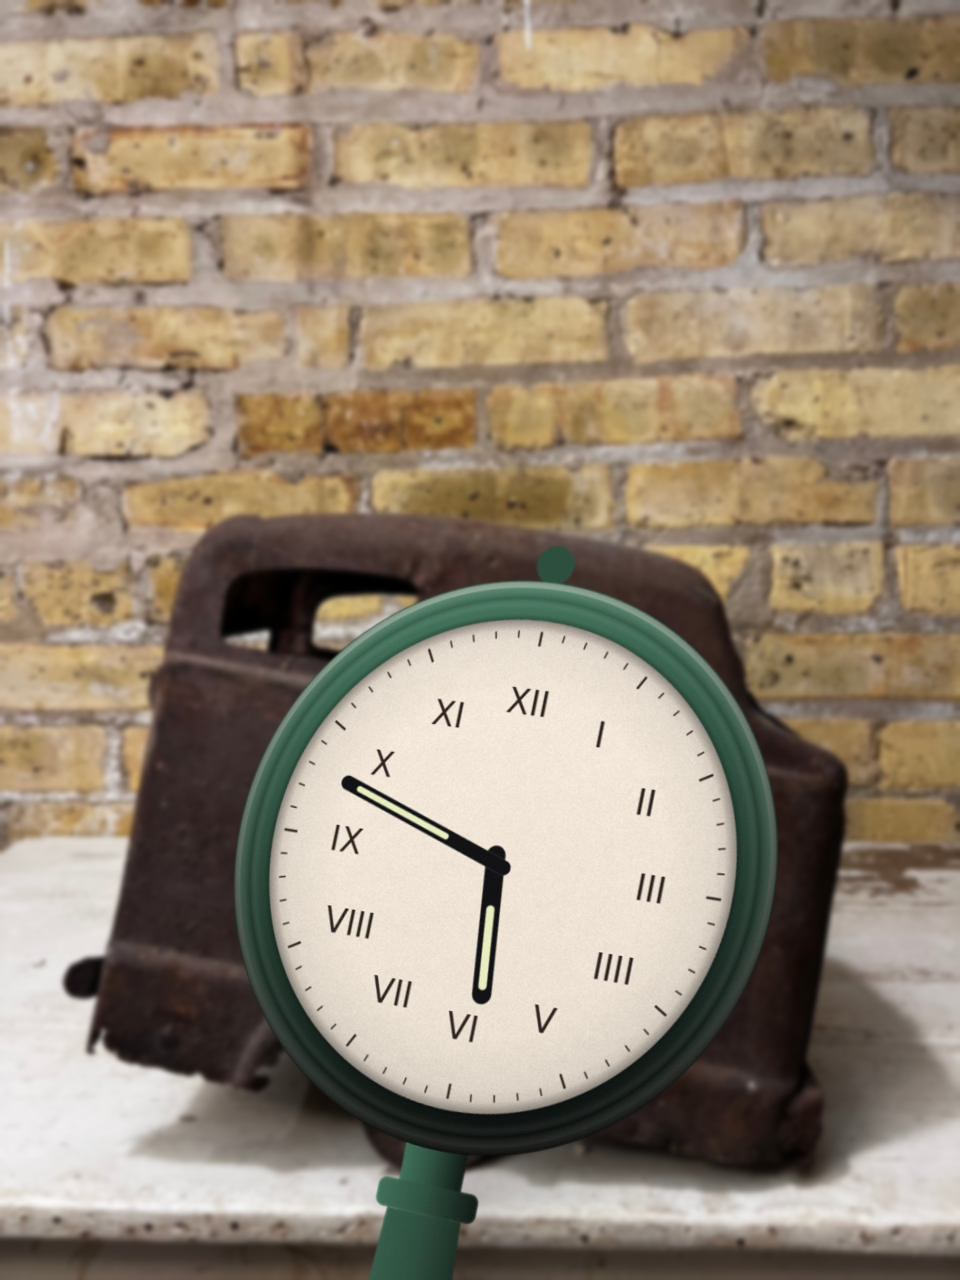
5:48
